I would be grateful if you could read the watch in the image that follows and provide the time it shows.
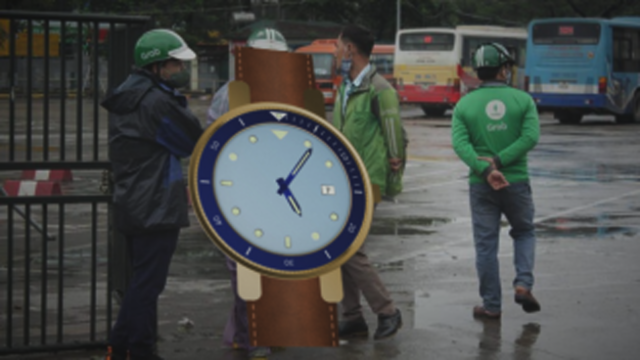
5:06
